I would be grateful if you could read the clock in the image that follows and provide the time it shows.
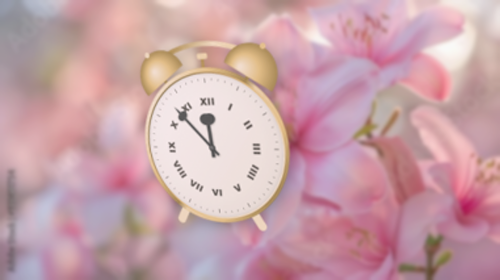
11:53
